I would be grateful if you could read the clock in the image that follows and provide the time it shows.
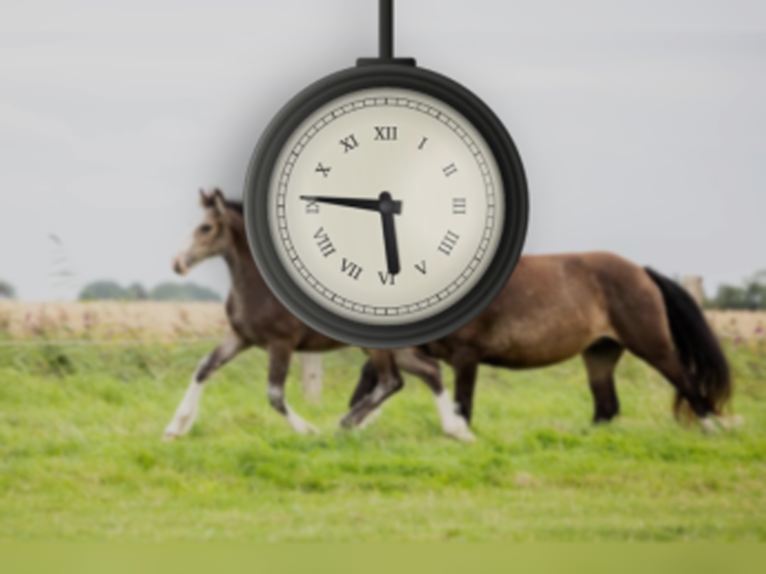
5:46
